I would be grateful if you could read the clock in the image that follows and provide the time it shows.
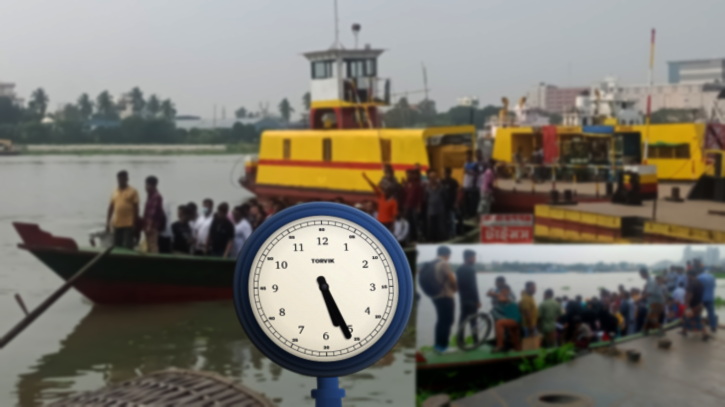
5:26
